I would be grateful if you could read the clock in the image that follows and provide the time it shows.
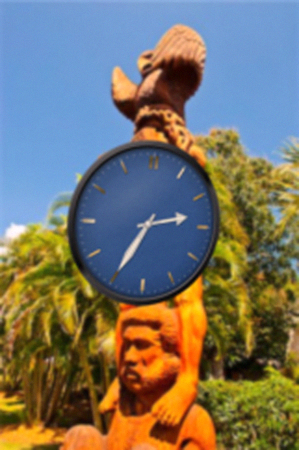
2:35
